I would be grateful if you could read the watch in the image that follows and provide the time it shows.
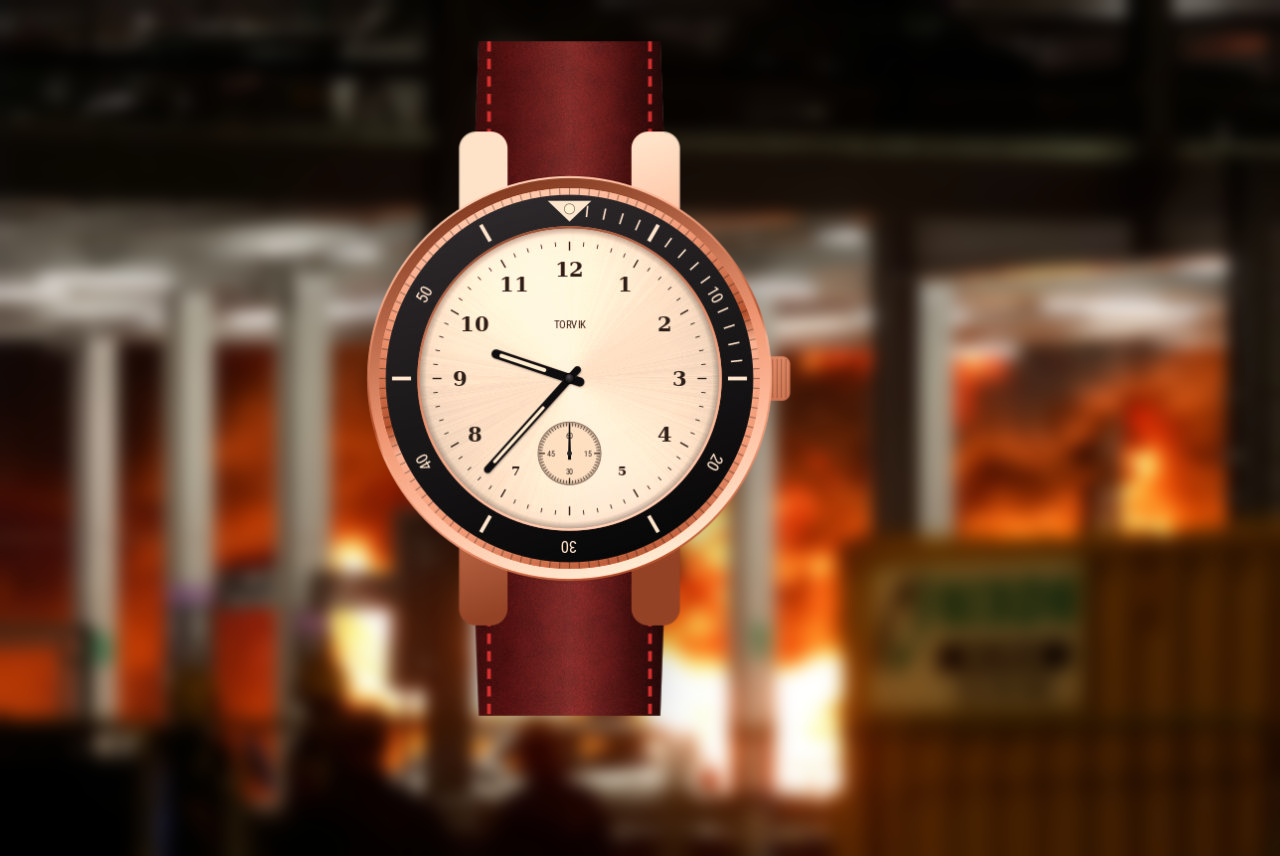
9:37
